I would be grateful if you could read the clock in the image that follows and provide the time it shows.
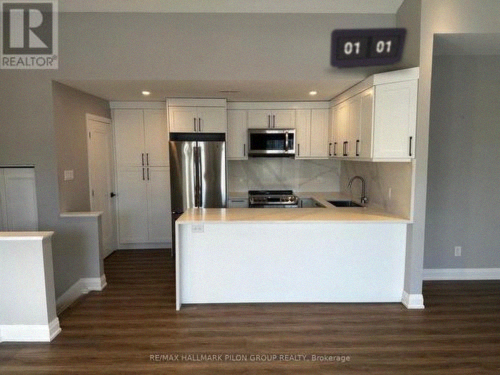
1:01
